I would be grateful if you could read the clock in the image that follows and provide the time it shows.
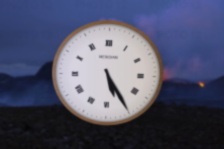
5:25
